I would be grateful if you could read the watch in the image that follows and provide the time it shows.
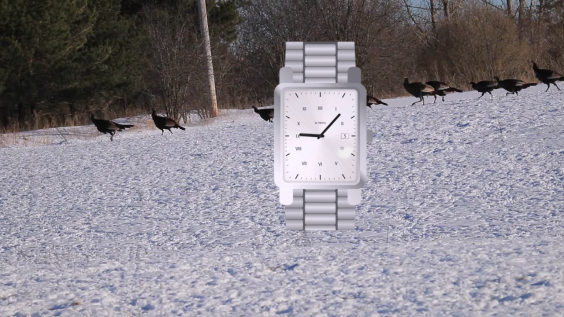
9:07
